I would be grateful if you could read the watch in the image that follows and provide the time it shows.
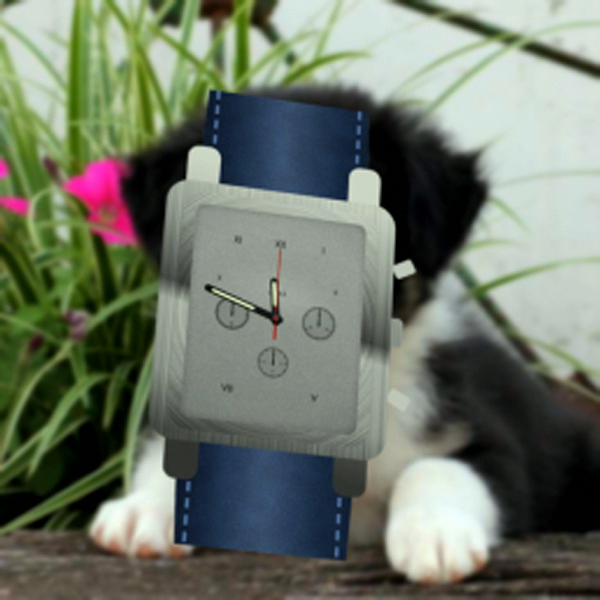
11:48
